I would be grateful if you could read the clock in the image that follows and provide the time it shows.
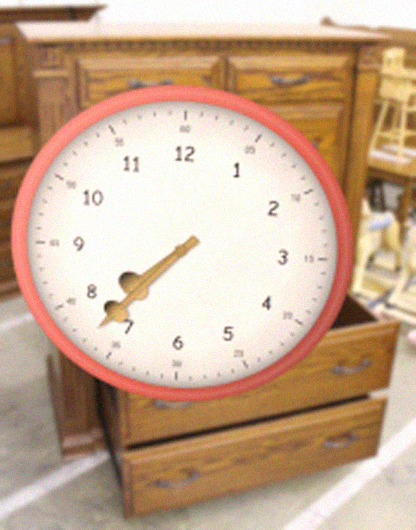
7:37
